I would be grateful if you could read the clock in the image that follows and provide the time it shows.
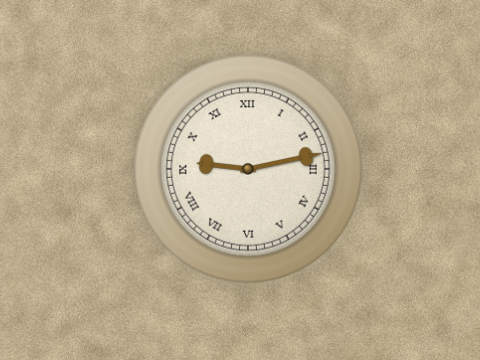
9:13
